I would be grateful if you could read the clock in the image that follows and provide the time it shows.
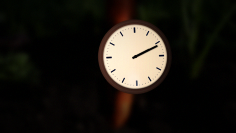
2:11
